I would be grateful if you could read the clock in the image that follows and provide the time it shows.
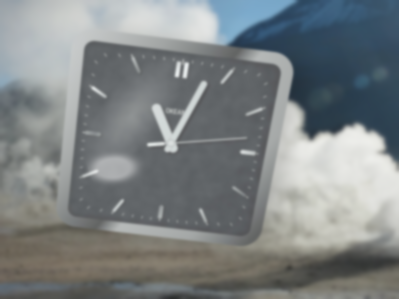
11:03:13
